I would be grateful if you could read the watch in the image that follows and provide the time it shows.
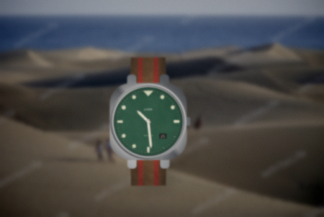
10:29
